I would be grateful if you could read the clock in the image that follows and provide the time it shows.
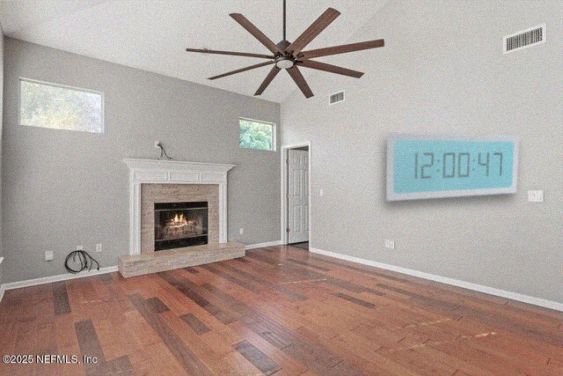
12:00:47
